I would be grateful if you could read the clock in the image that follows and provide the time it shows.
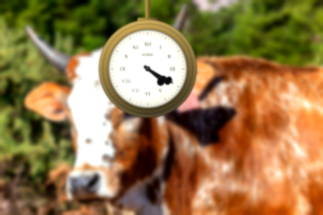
4:20
